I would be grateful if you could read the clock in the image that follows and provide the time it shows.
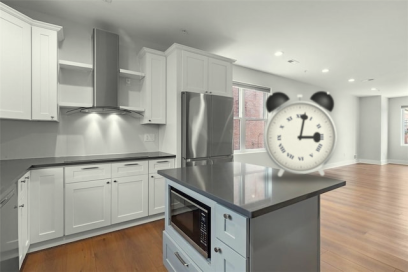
3:02
